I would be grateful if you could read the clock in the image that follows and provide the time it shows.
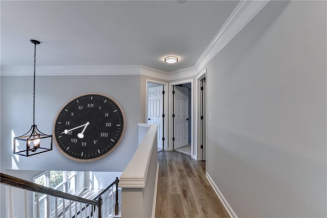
6:41
